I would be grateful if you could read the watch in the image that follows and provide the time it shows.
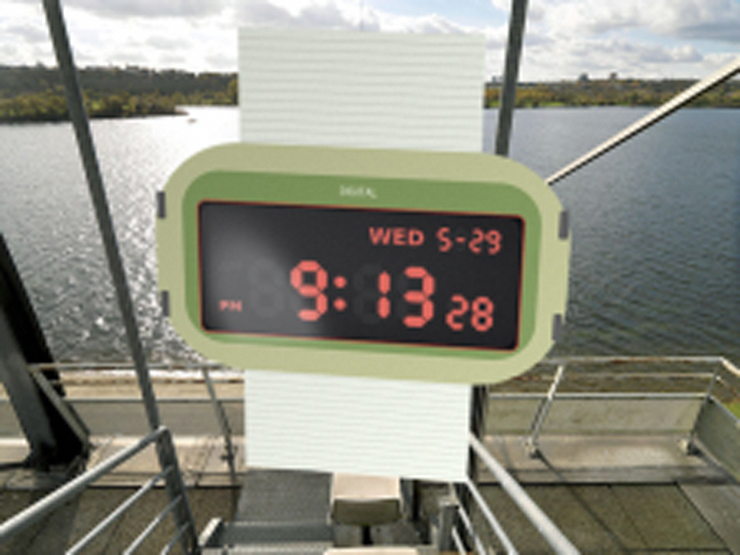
9:13:28
